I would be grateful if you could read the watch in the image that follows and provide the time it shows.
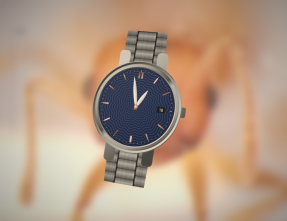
12:58
